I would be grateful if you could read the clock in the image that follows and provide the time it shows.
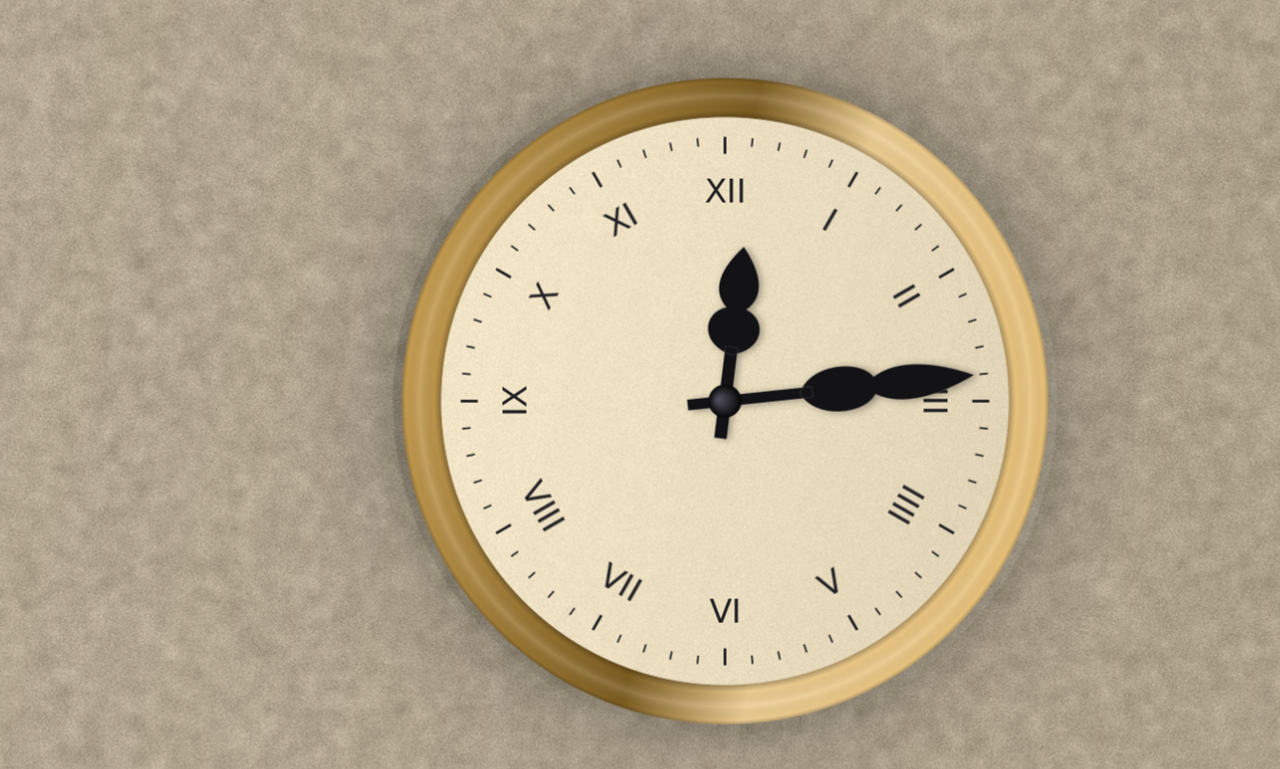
12:14
